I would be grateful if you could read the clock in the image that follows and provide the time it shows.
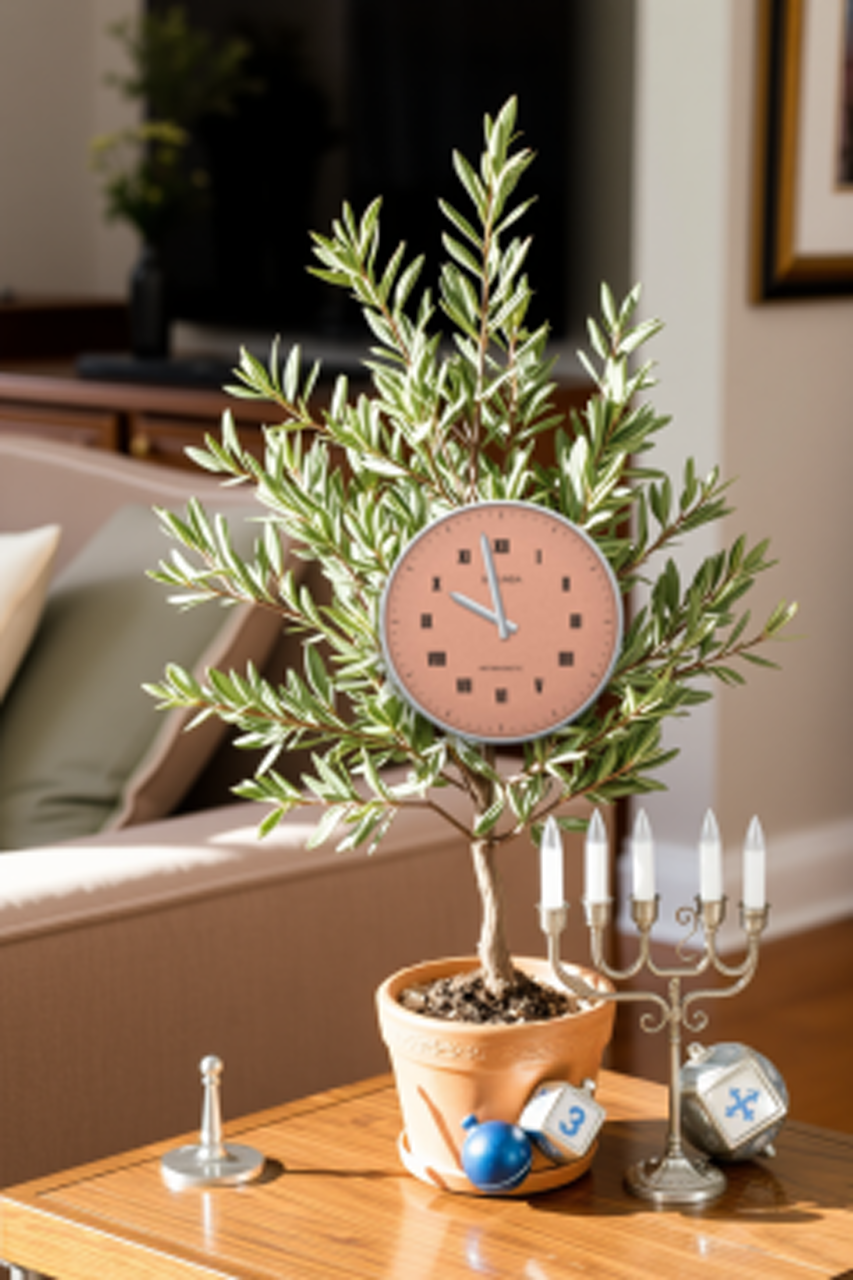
9:58
